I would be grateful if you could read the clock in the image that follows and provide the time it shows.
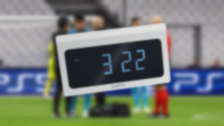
3:22
